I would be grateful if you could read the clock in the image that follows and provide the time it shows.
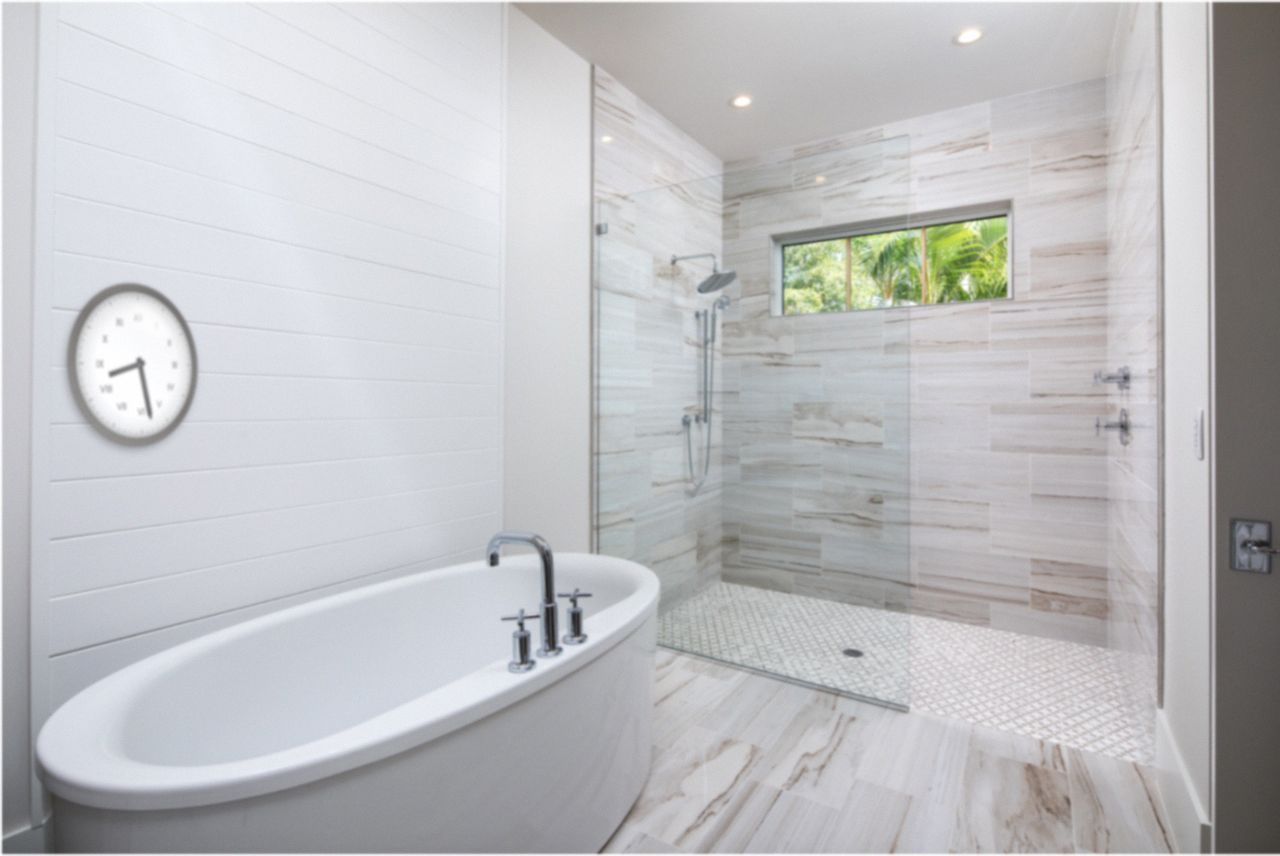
8:28
